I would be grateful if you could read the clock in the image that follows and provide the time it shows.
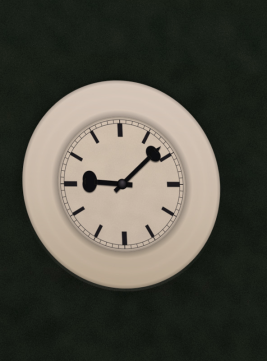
9:08
